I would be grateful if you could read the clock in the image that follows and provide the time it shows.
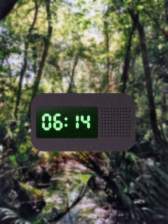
6:14
